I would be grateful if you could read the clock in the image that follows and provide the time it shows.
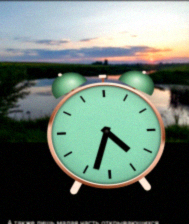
4:33
